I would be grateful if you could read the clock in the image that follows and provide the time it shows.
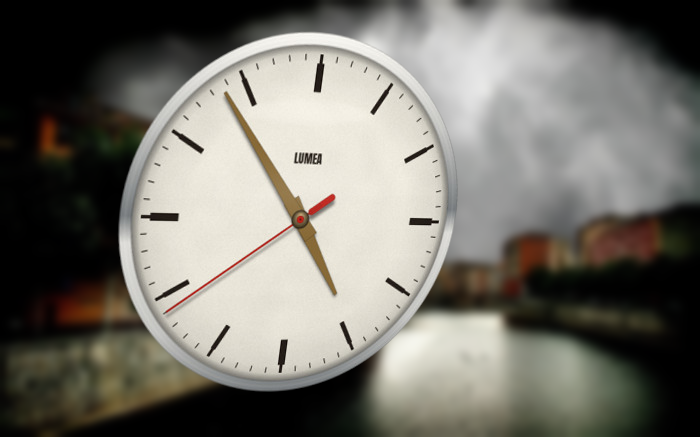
4:53:39
